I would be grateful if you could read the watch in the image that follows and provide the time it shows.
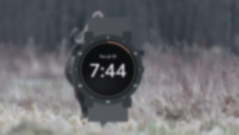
7:44
